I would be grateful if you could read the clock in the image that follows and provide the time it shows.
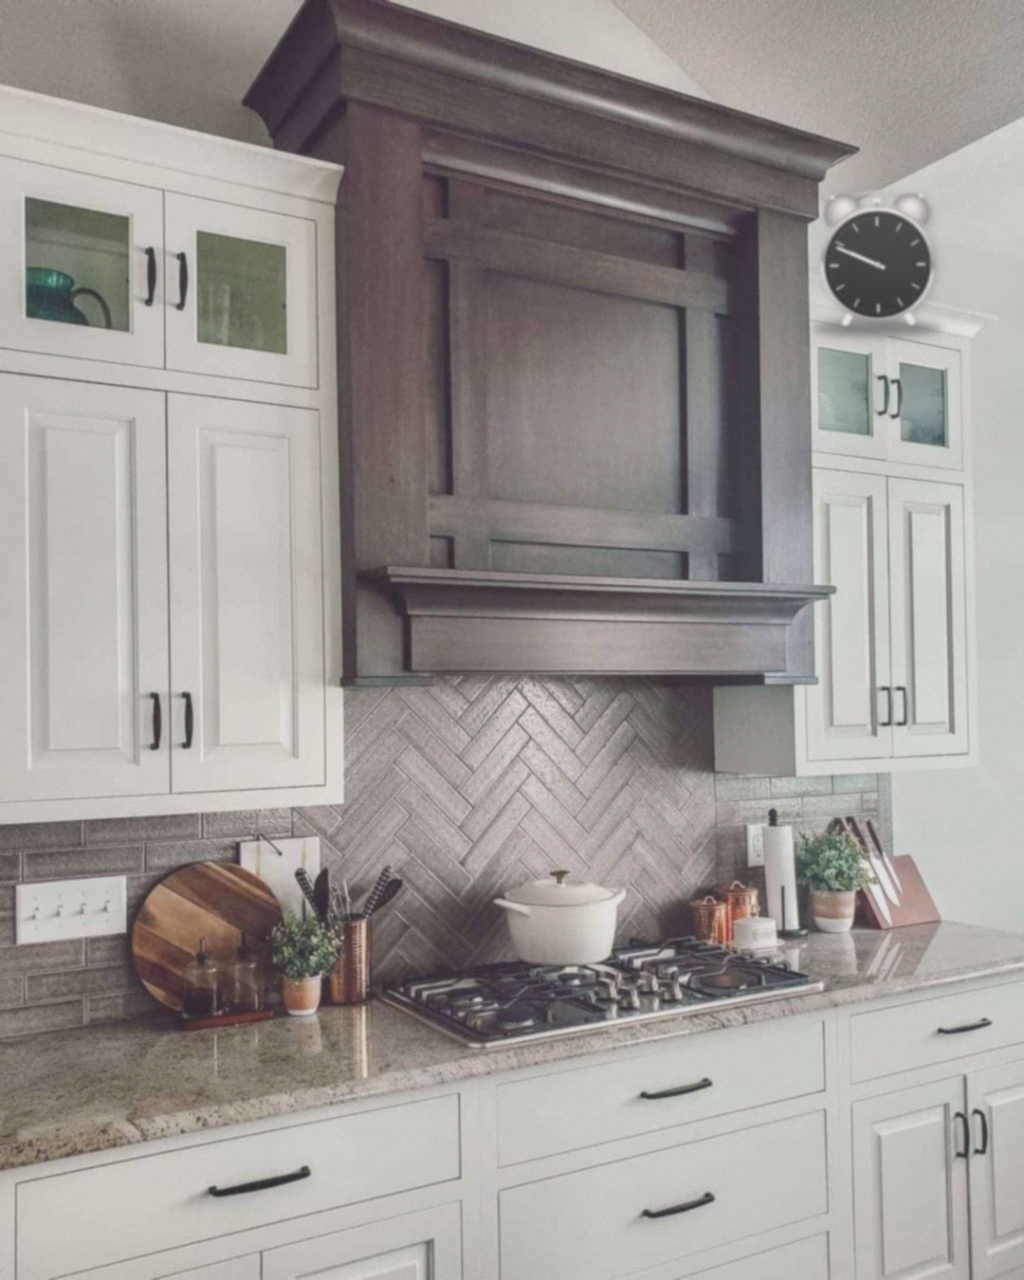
9:49
